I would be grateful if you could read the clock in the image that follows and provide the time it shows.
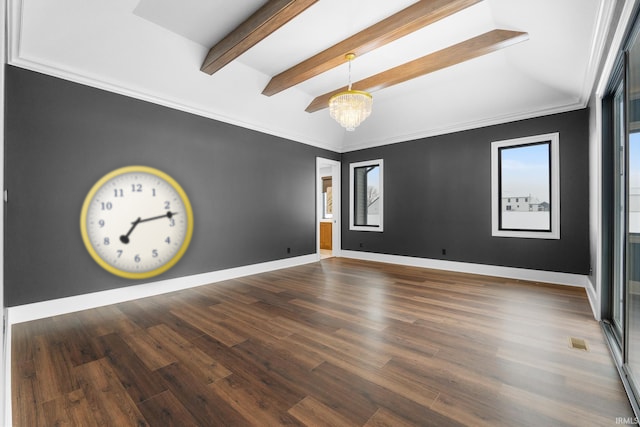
7:13
